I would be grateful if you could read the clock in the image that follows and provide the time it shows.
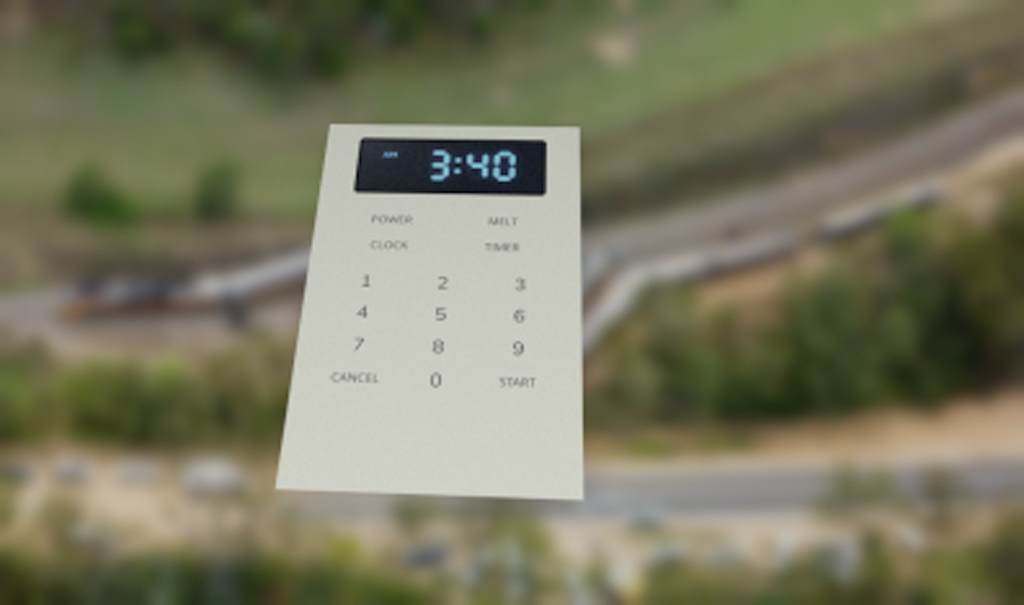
3:40
